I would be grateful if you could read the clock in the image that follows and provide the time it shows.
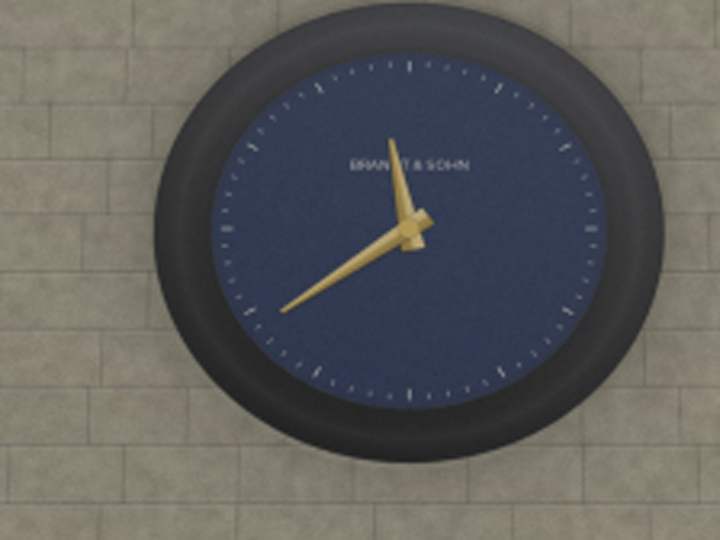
11:39
